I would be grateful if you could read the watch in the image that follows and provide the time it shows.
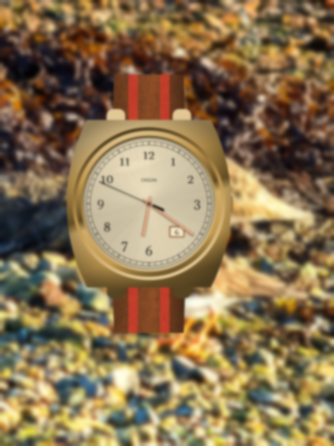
6:20:49
